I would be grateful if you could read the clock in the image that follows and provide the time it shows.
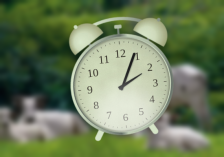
2:04
